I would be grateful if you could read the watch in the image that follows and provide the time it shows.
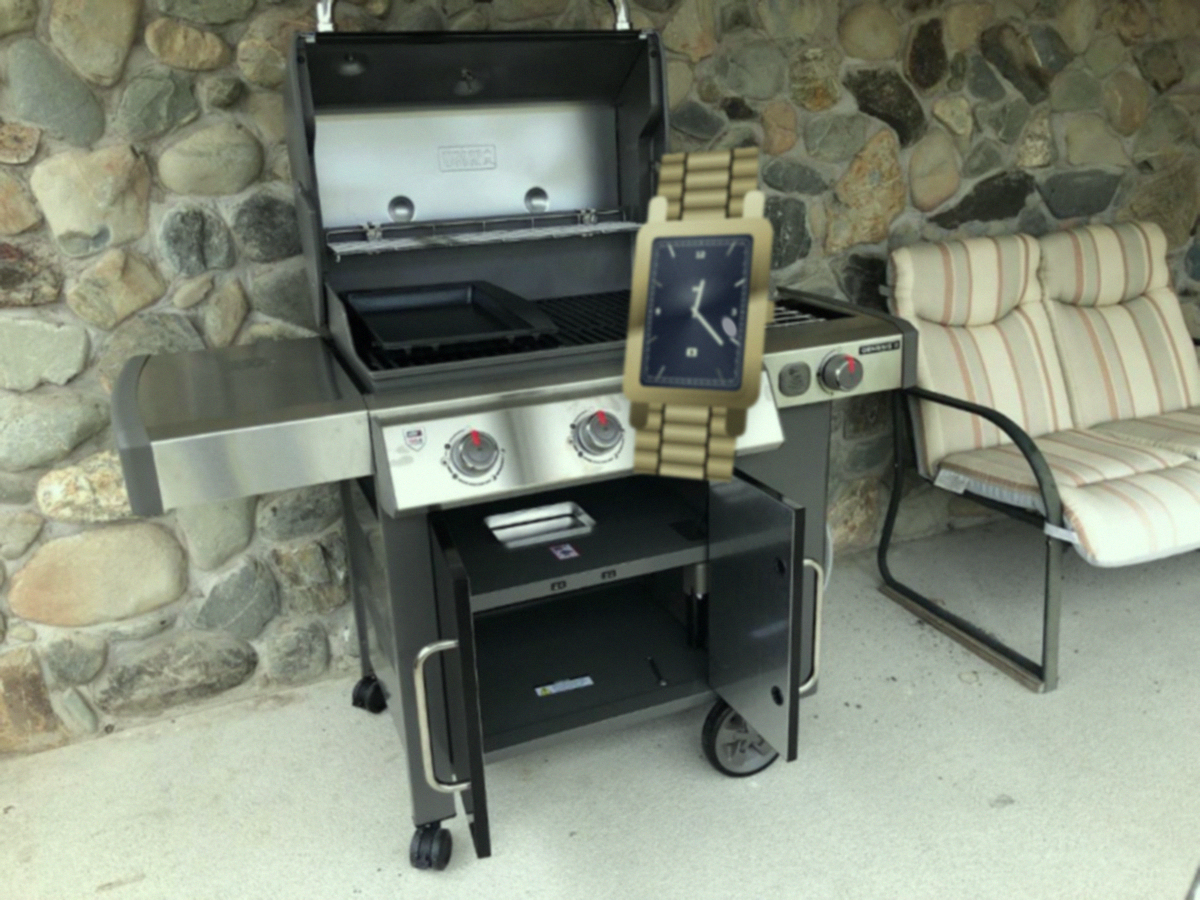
12:22
